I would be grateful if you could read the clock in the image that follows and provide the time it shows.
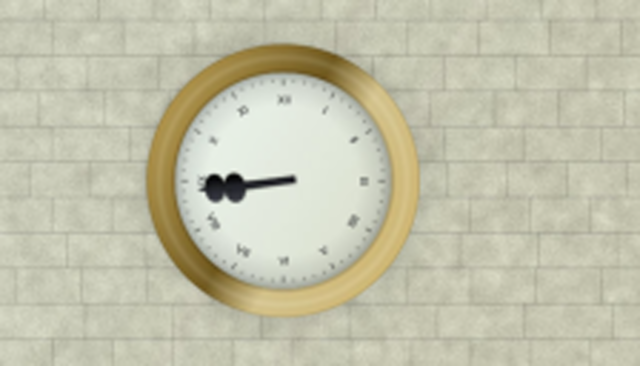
8:44
